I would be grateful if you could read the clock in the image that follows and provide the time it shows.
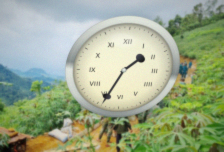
1:34
